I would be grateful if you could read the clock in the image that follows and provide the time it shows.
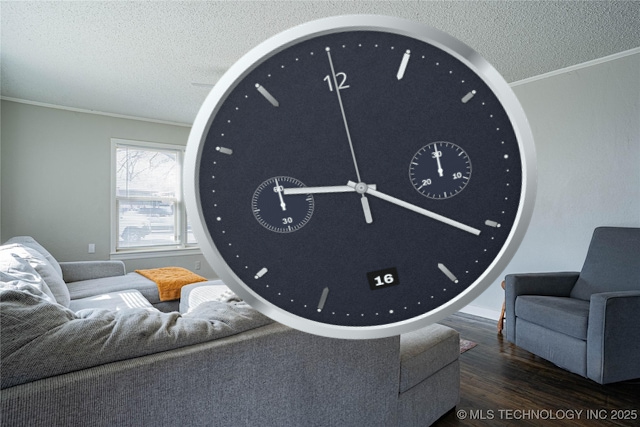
9:21
